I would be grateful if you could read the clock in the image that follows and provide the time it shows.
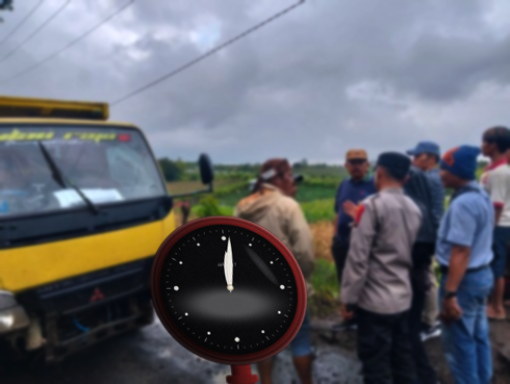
12:01
